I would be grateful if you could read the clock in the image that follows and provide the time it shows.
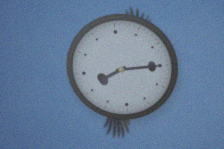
8:15
